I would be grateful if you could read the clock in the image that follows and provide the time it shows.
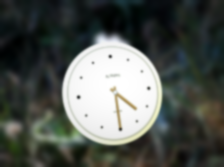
4:30
